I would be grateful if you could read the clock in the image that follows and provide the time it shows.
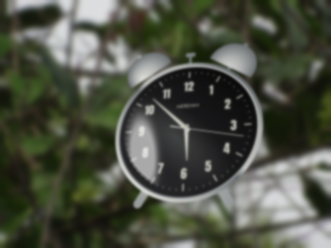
5:52:17
